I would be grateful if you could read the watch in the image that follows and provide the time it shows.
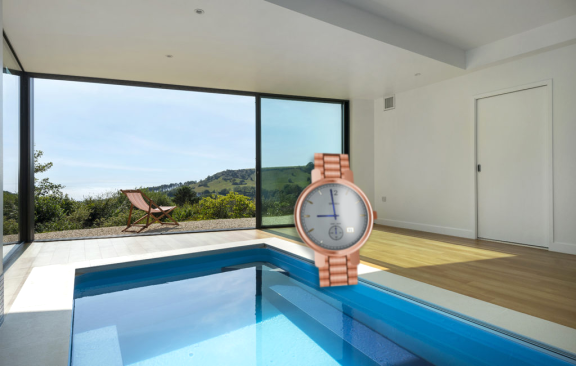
8:59
